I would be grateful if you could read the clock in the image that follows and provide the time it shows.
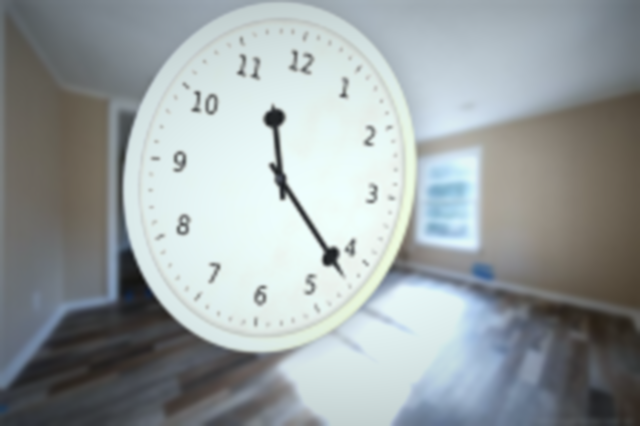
11:22
